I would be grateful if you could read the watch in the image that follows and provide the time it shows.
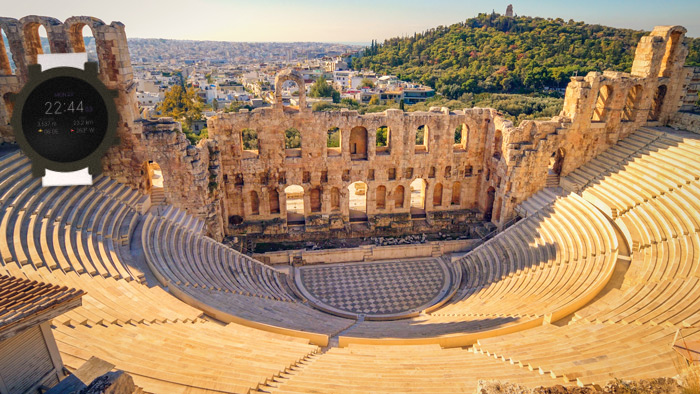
22:44
